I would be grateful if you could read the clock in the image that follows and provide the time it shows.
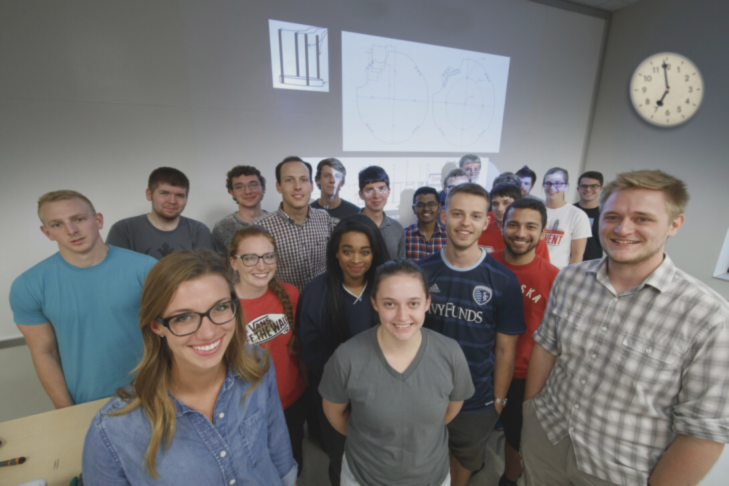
6:59
